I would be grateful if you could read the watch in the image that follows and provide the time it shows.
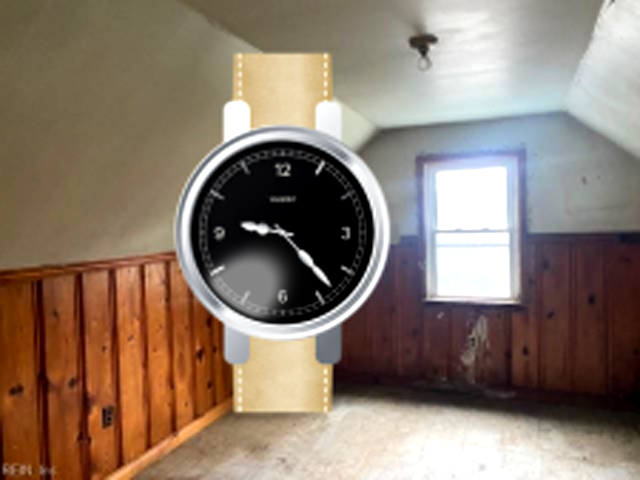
9:23
